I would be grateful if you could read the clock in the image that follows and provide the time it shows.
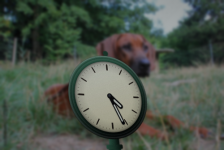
4:26
